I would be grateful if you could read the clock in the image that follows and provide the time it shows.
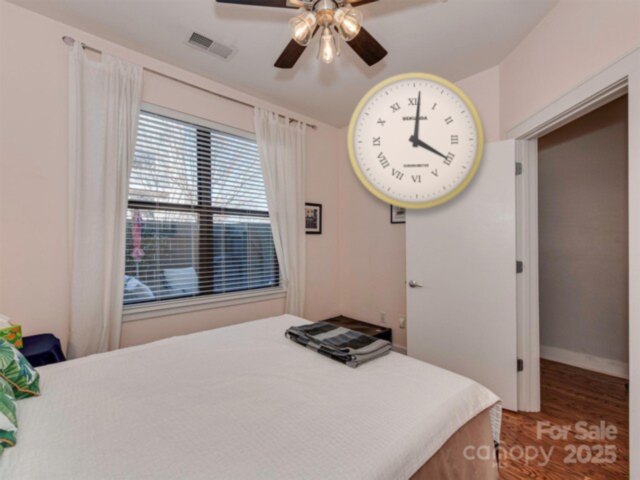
4:01
